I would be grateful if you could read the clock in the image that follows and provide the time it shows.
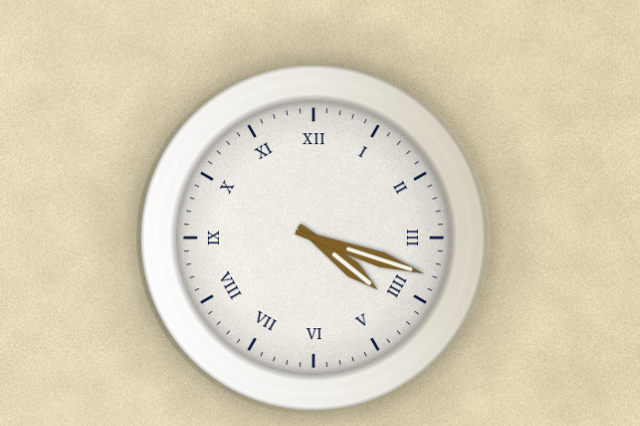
4:18
